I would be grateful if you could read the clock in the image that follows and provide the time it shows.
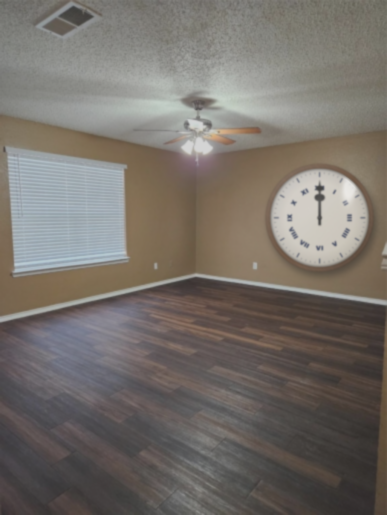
12:00
